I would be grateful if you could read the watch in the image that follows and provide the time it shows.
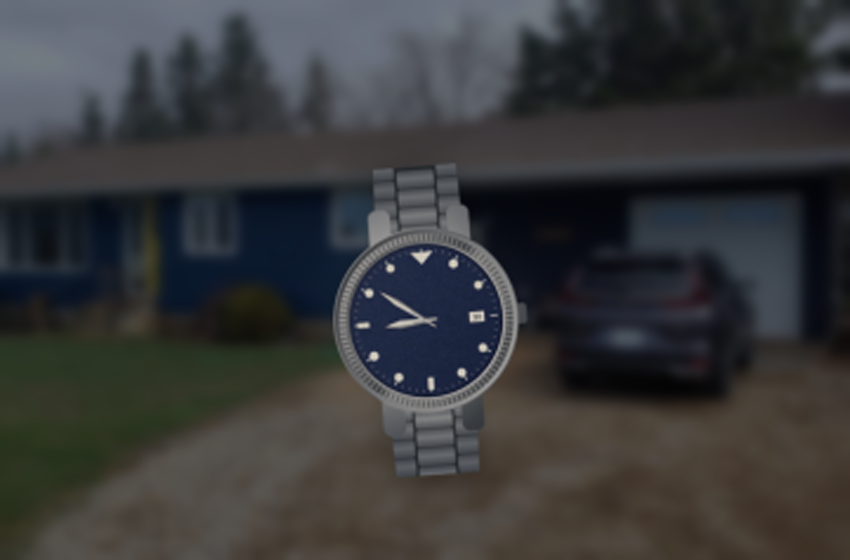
8:51
